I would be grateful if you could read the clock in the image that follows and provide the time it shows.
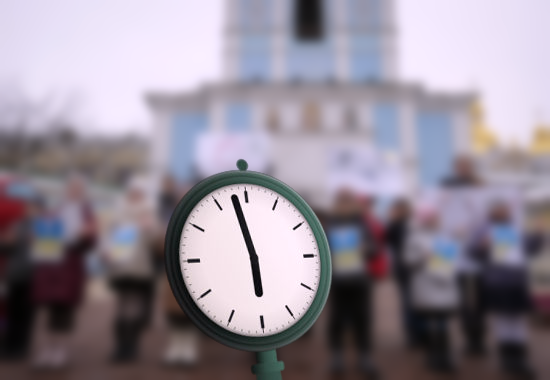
5:58
